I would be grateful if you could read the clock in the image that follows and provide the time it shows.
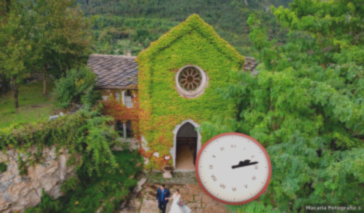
2:13
